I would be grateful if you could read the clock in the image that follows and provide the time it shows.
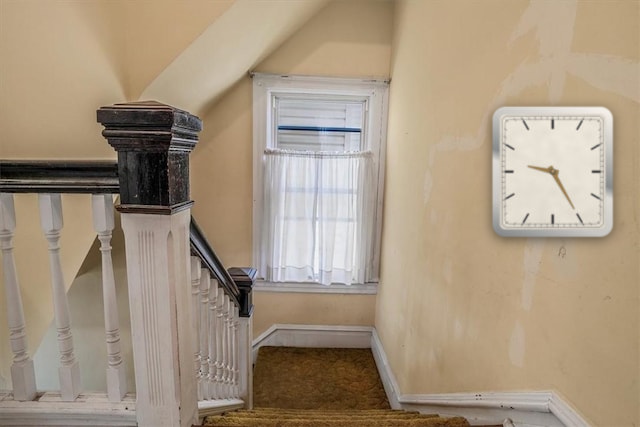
9:25
